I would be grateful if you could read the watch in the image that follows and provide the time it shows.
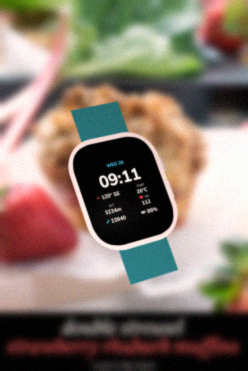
9:11
